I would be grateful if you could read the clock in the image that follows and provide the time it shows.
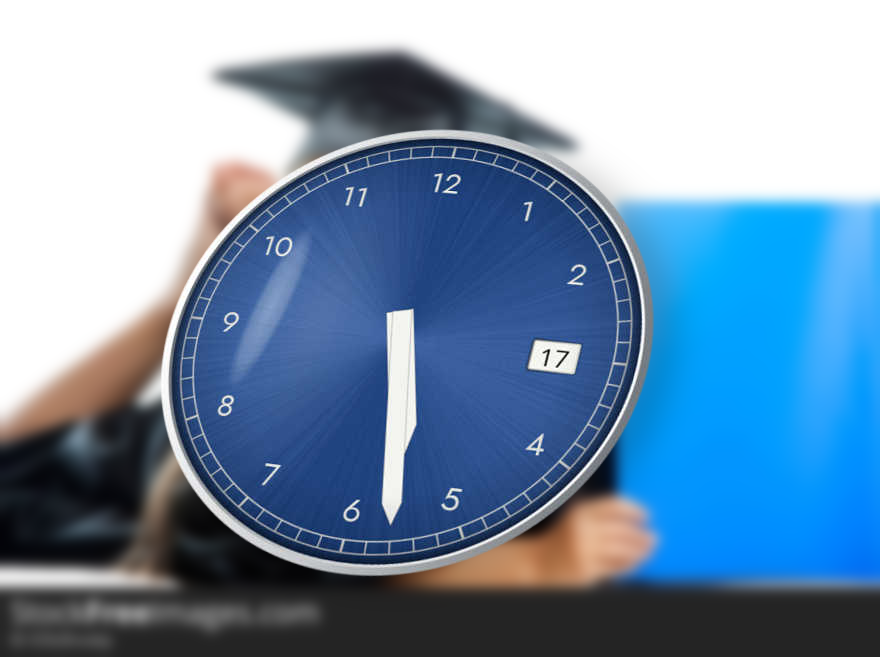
5:28
